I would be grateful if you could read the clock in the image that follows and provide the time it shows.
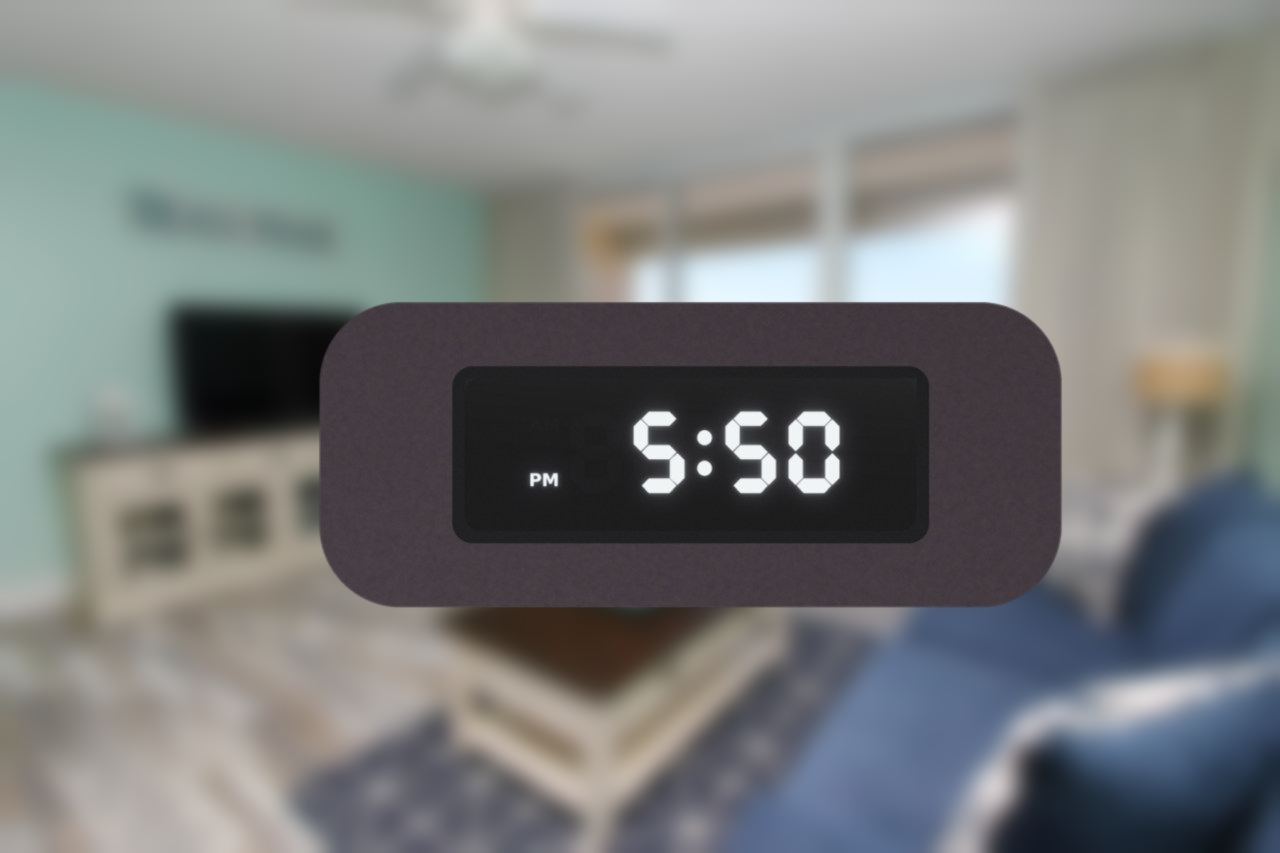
5:50
